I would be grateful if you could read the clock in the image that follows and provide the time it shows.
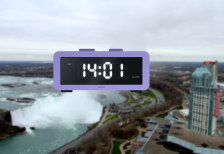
14:01
